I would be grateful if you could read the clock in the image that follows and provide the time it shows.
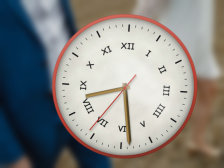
8:28:36
